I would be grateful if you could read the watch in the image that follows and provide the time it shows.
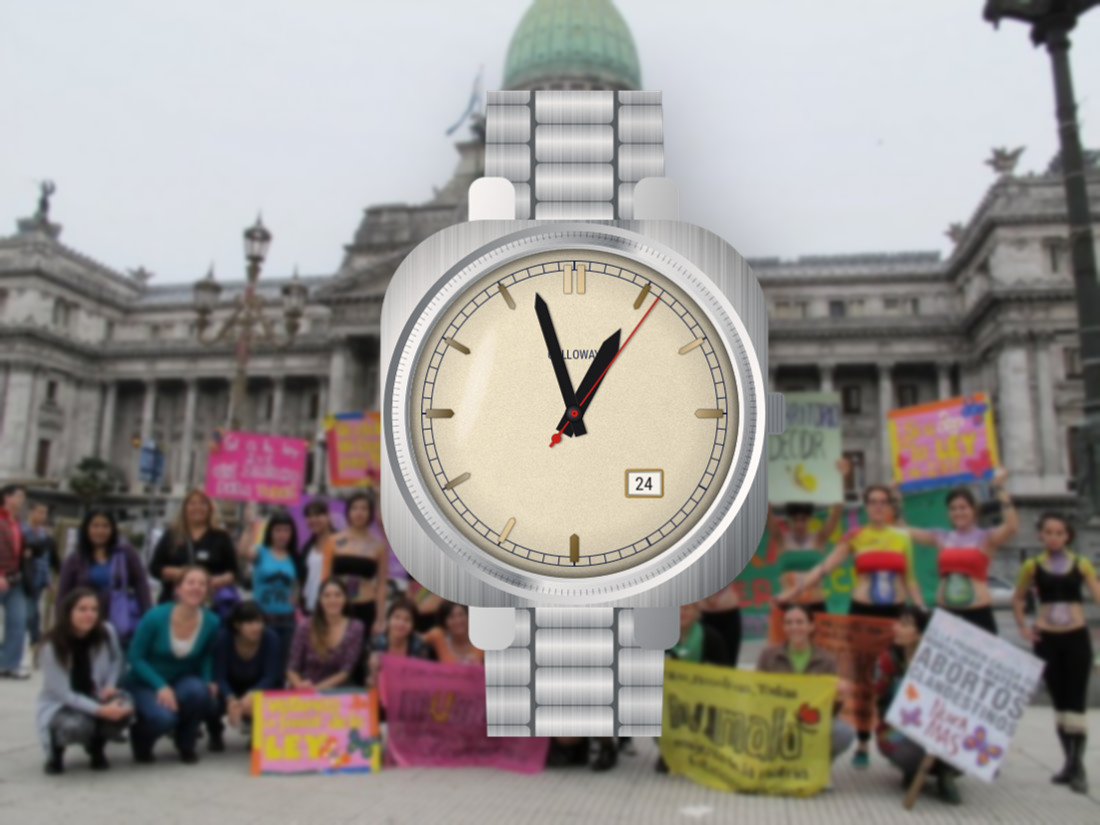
12:57:06
